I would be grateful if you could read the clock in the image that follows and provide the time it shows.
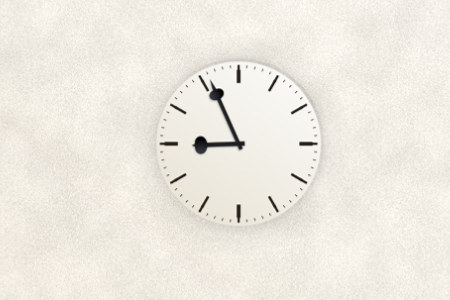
8:56
